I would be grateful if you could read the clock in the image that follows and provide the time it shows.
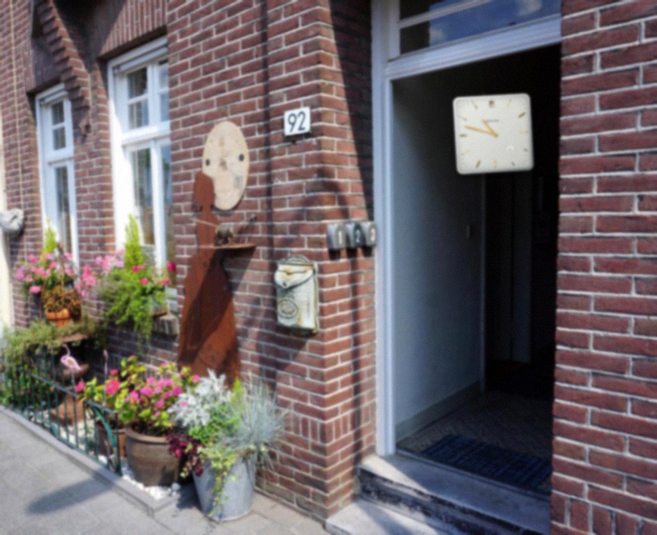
10:48
